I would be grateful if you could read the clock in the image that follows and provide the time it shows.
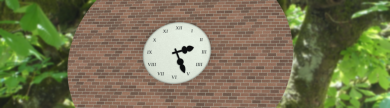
2:26
